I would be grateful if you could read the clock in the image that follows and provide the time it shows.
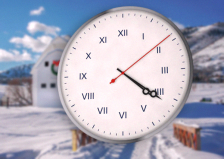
4:21:09
